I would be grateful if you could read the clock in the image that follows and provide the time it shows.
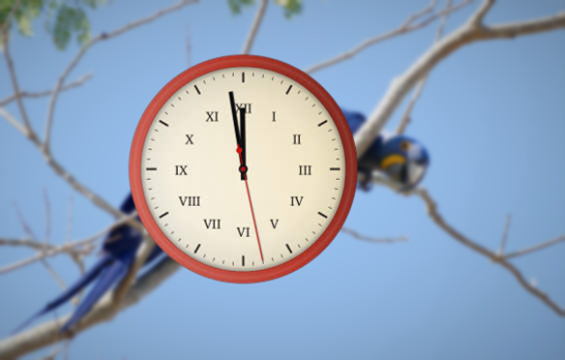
11:58:28
